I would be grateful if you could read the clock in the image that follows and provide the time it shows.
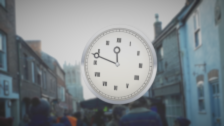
11:48
